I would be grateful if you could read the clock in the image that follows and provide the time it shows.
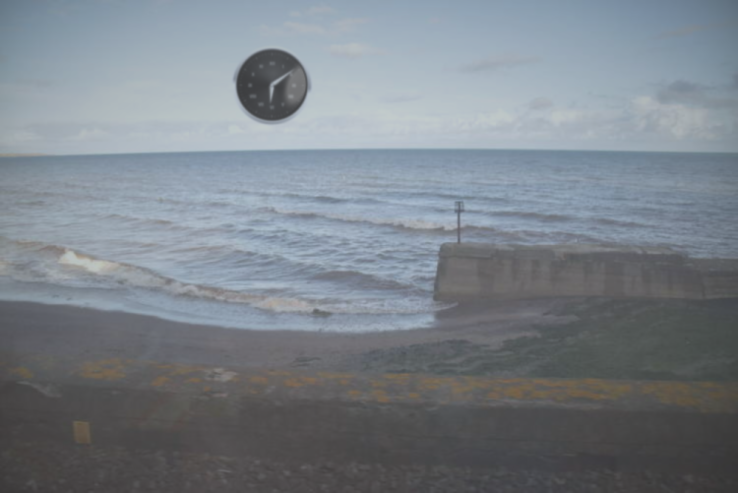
6:09
